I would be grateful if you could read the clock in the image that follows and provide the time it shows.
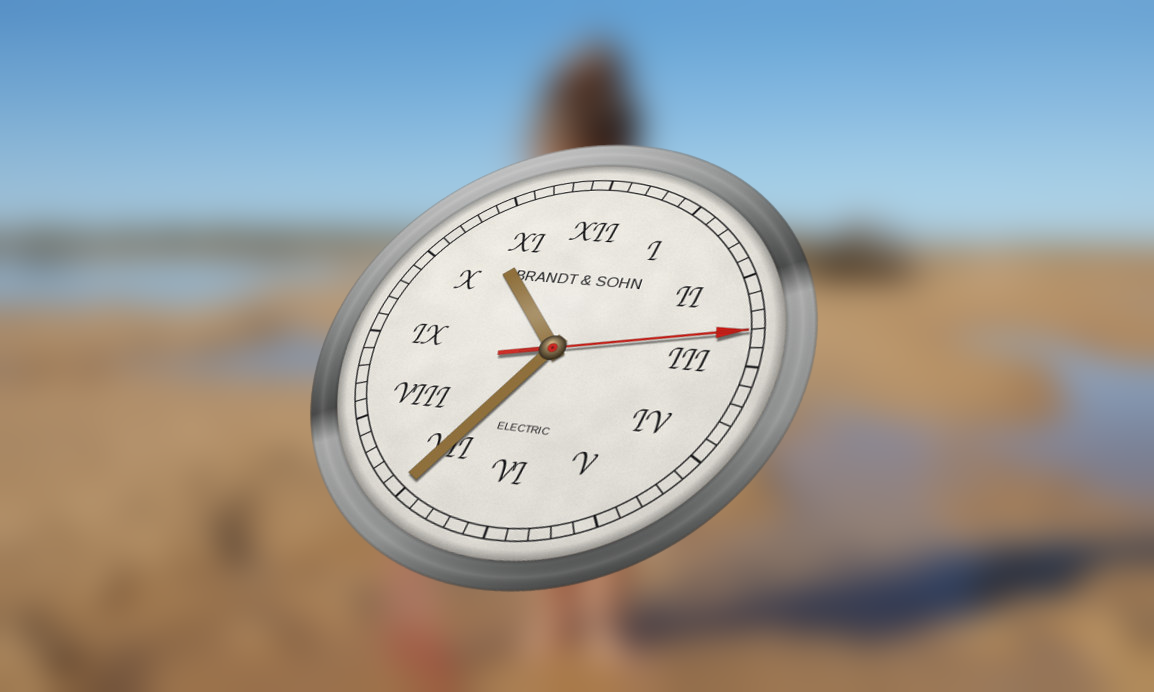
10:35:13
